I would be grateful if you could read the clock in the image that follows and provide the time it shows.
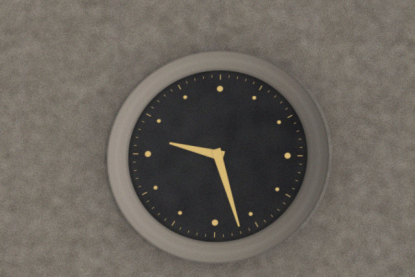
9:27
